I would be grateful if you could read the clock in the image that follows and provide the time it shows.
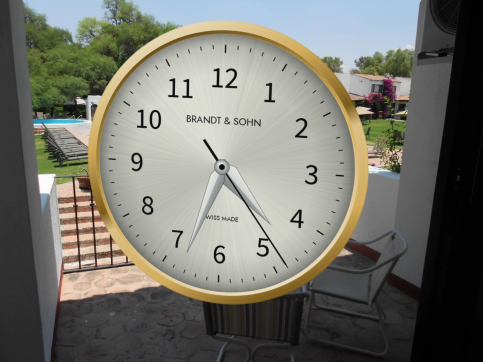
4:33:24
